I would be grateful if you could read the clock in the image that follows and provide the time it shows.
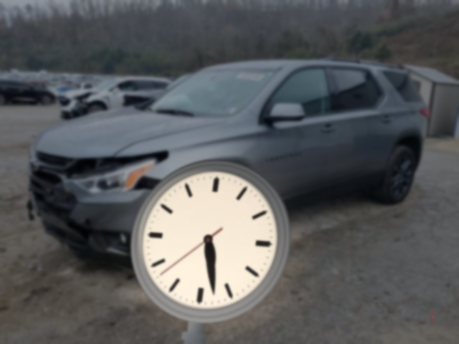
5:27:38
